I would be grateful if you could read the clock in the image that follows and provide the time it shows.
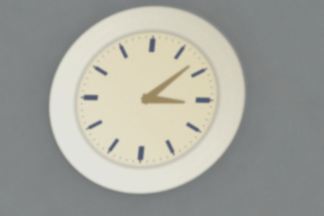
3:08
